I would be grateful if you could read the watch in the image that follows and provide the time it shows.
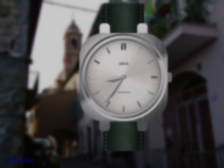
8:36
